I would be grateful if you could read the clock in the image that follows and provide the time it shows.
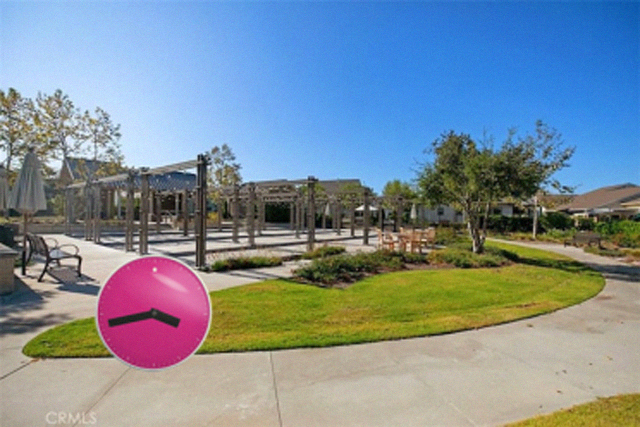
3:43
